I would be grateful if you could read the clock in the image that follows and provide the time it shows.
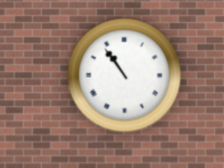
10:54
